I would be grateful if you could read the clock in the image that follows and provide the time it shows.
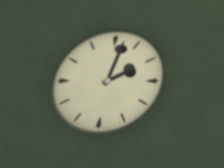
2:02
